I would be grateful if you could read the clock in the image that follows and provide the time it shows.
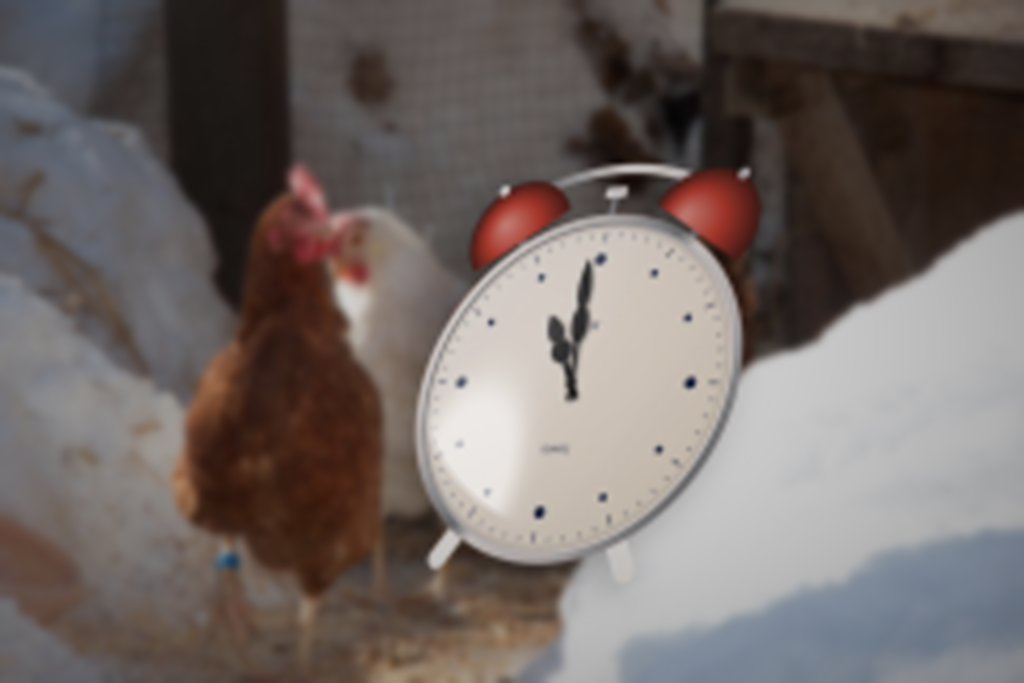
10:59
